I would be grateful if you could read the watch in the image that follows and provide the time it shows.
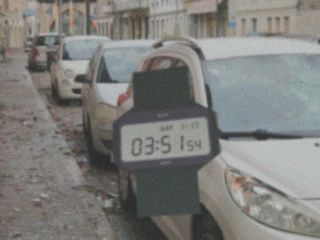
3:51:54
